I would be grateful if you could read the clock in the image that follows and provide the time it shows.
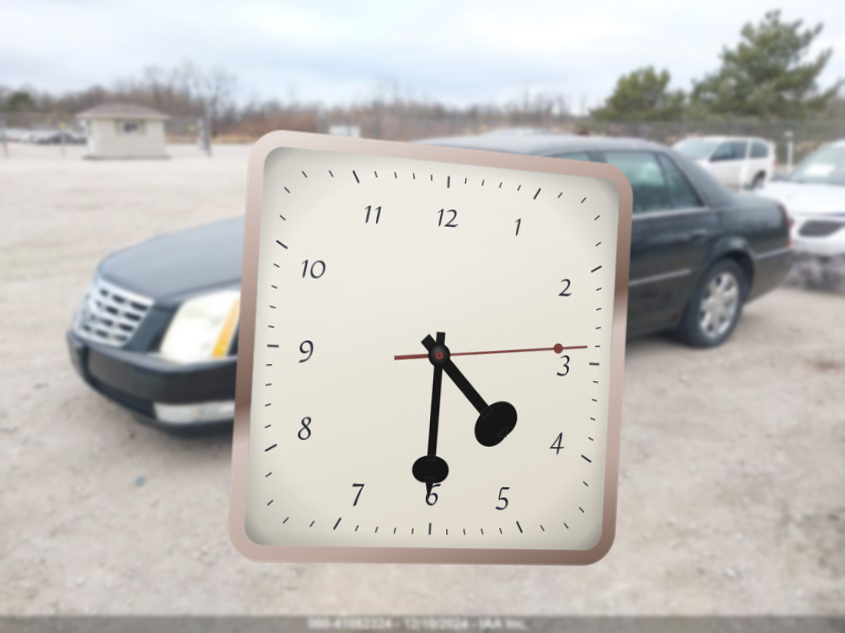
4:30:14
